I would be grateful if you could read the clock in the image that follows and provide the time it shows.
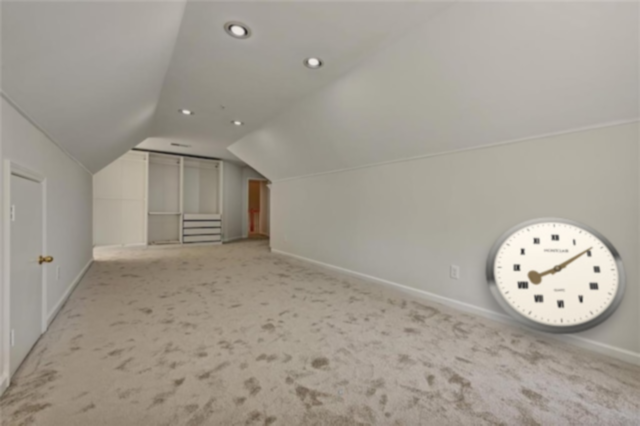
8:09
